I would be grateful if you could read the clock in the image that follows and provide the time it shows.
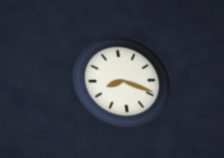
8:19
